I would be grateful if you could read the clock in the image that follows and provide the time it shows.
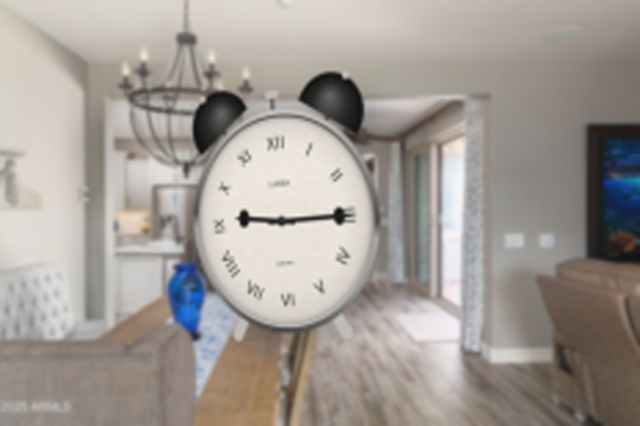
9:15
